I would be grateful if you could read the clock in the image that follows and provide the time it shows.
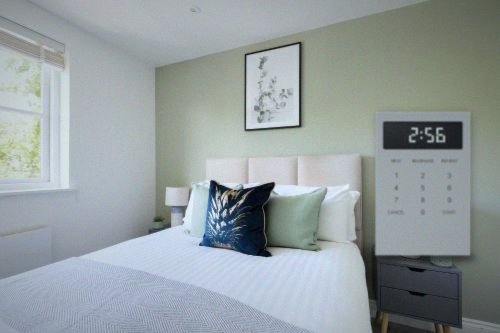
2:56
